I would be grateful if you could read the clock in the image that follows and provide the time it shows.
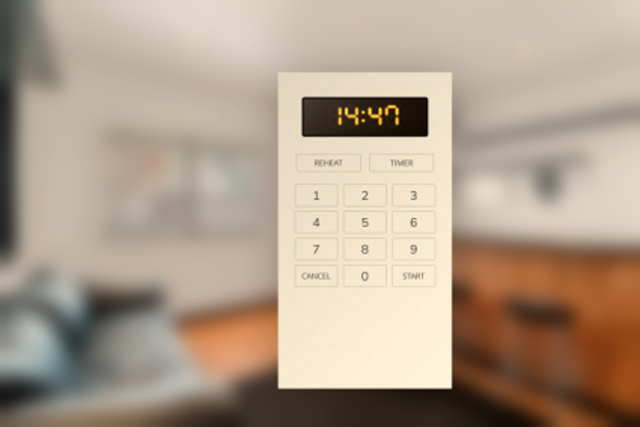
14:47
